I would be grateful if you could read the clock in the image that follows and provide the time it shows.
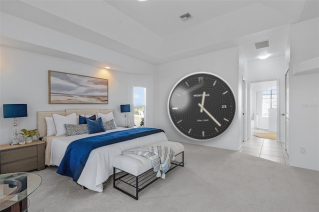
12:23
